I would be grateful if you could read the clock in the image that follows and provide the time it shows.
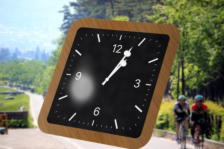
1:04
